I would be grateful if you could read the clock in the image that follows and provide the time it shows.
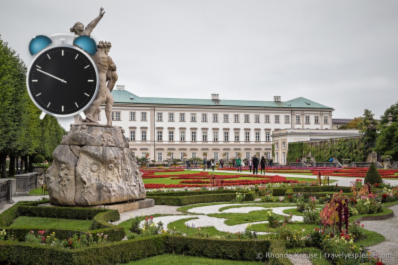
9:49
